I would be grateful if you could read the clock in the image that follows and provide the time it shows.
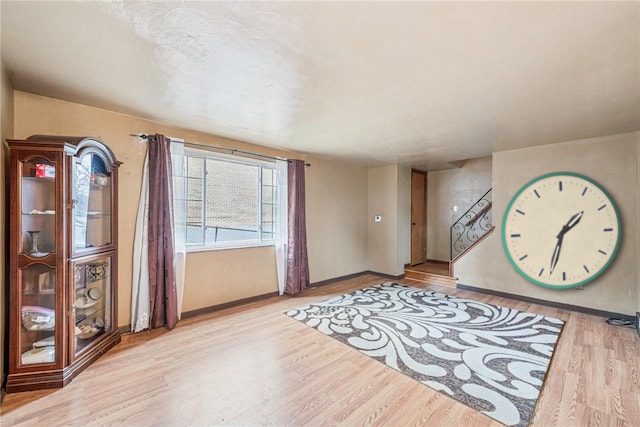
1:33
